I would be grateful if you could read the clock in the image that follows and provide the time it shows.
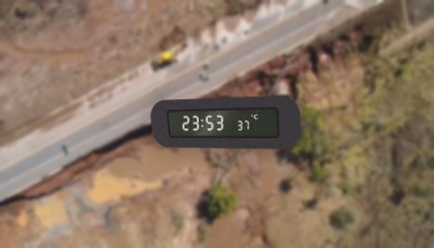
23:53
